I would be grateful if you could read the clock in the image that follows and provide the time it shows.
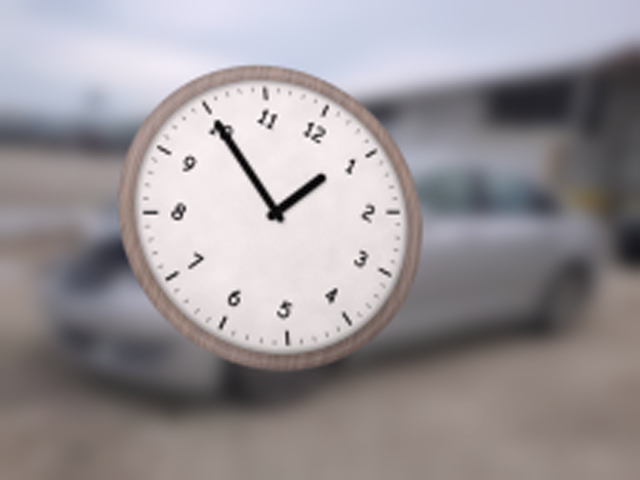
12:50
